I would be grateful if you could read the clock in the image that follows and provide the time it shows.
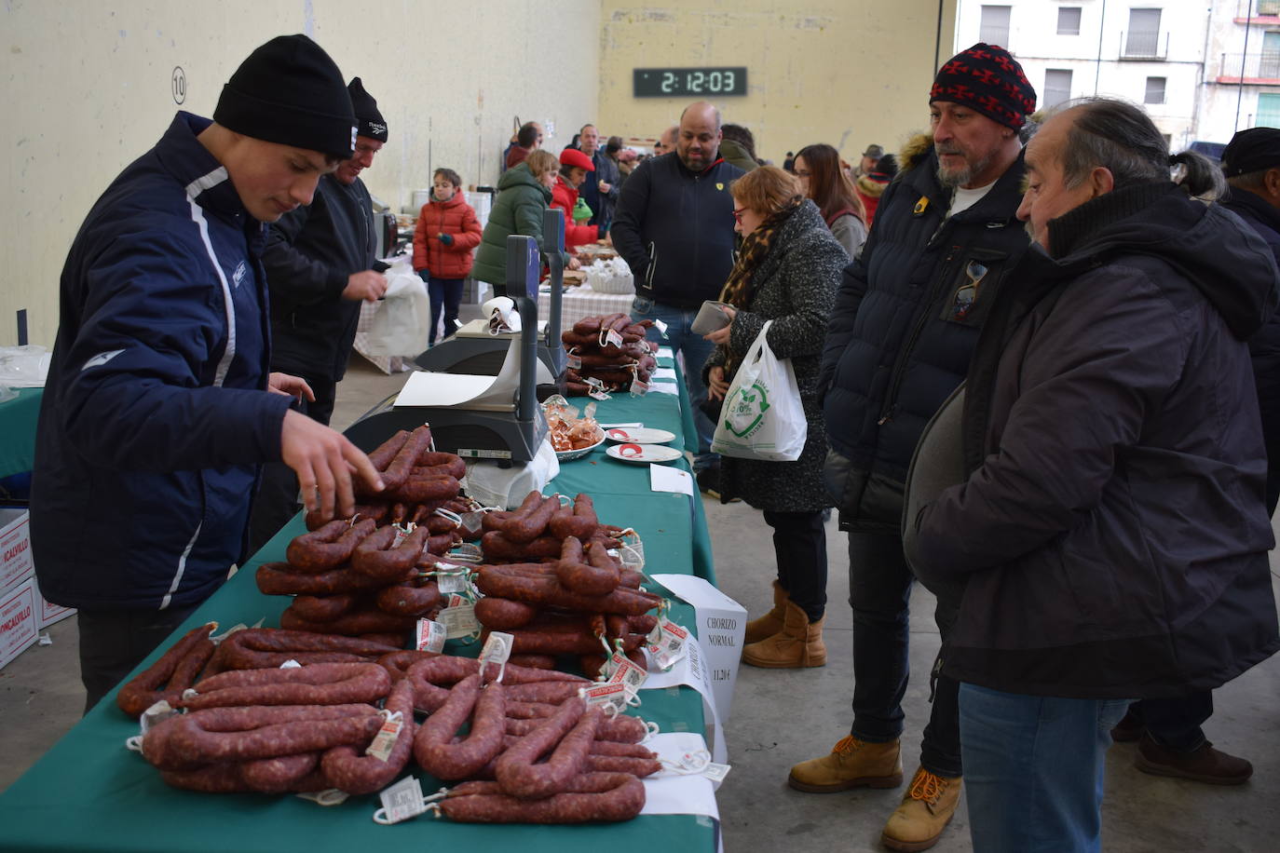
2:12:03
